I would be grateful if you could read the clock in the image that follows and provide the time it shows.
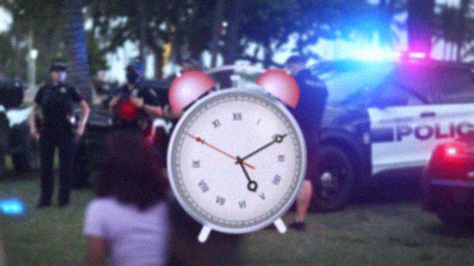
5:10:50
